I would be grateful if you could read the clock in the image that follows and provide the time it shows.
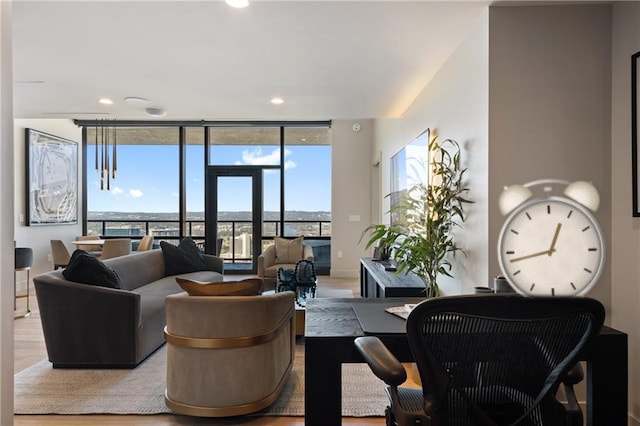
12:43
